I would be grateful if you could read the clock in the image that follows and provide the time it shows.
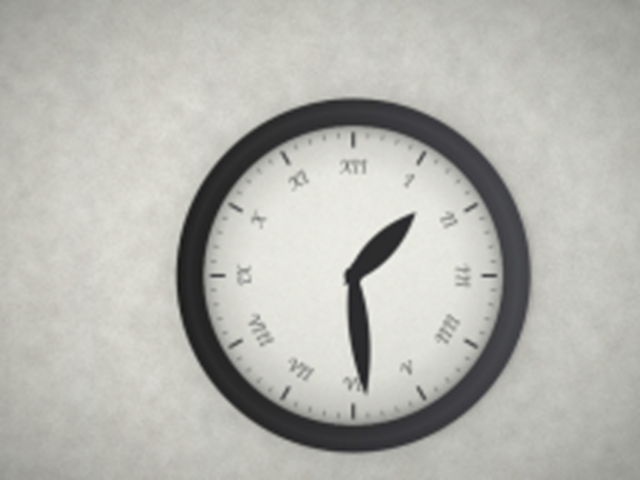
1:29
